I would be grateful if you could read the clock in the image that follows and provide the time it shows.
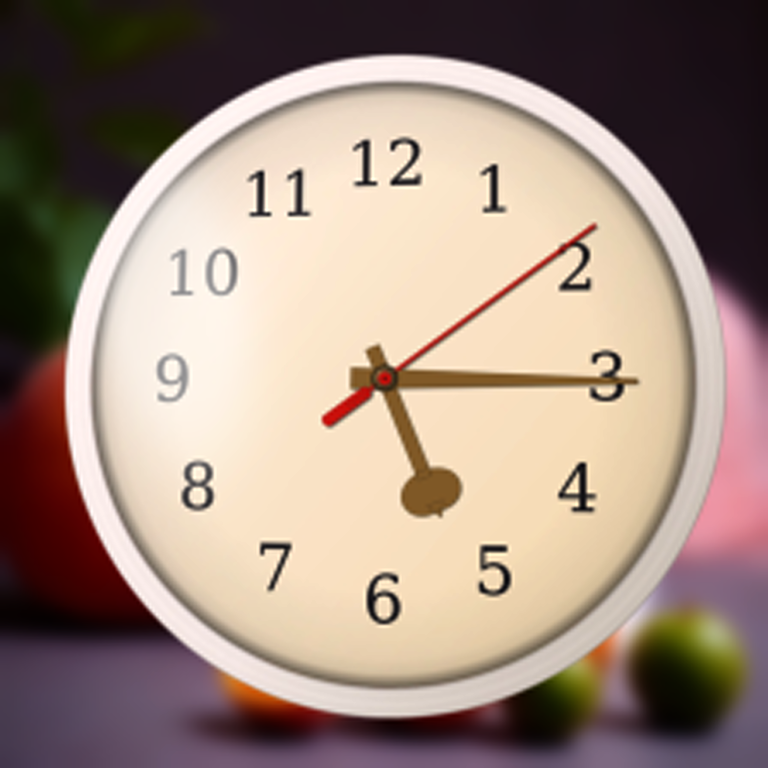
5:15:09
